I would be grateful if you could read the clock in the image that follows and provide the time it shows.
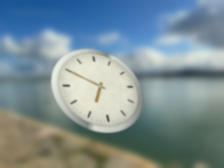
6:50
